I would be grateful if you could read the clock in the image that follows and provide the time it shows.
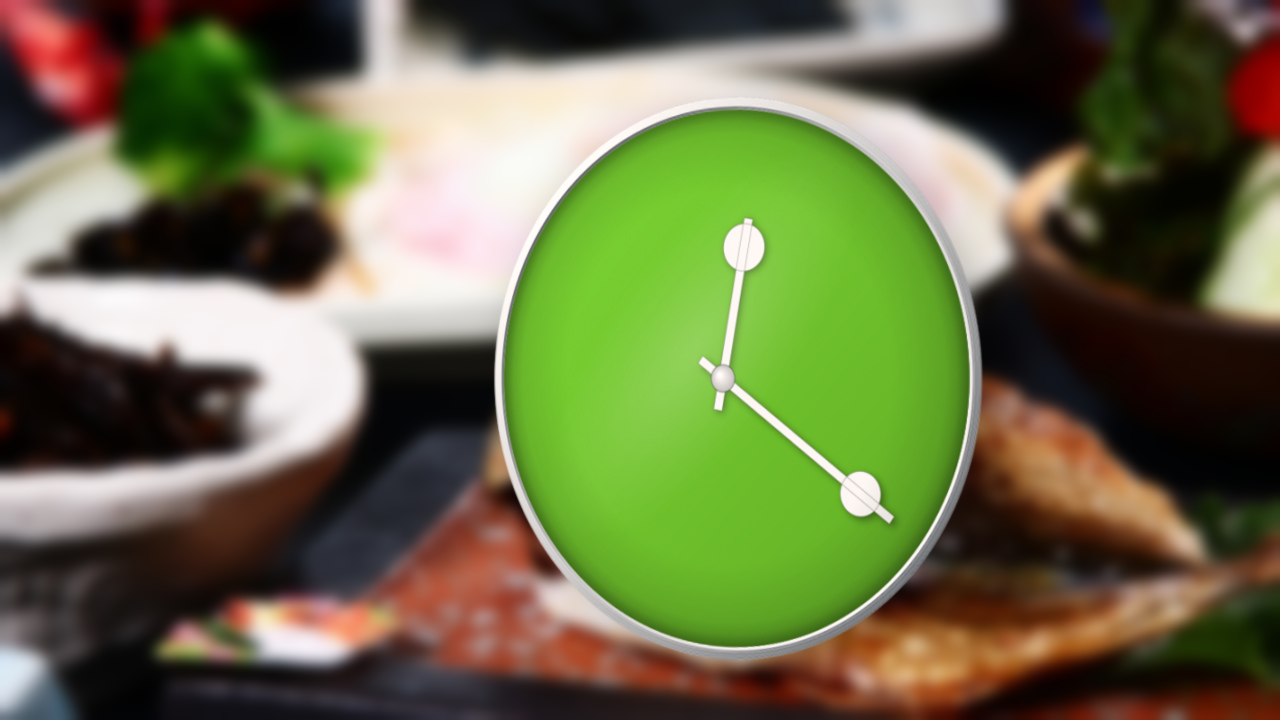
12:21
